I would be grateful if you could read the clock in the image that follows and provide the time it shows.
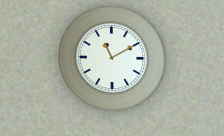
11:10
